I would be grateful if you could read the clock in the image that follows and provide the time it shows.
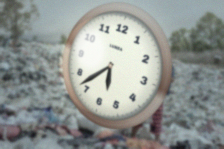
5:37
